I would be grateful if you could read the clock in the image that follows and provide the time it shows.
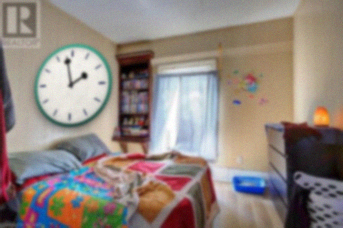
1:58
